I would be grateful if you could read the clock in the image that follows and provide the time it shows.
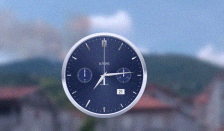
7:14
